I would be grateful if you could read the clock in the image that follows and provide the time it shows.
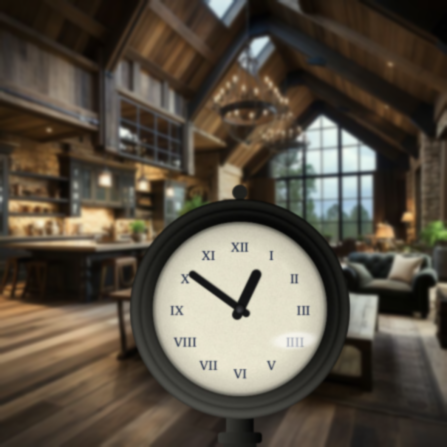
12:51
